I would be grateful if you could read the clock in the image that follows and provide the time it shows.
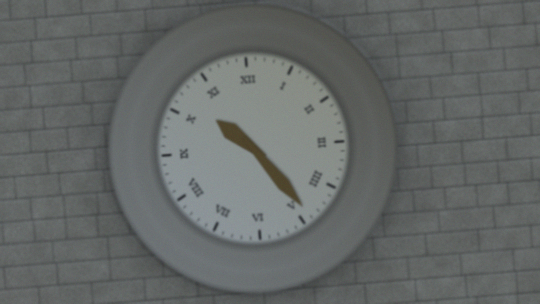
10:24
